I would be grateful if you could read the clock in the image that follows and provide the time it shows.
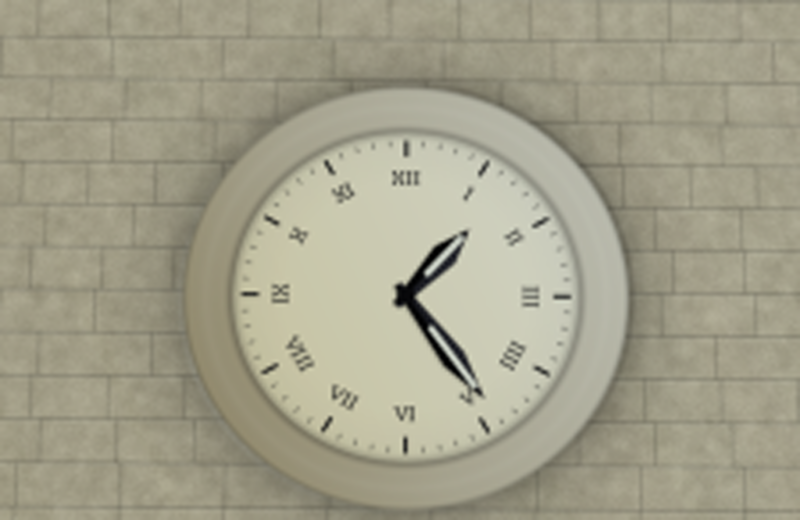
1:24
